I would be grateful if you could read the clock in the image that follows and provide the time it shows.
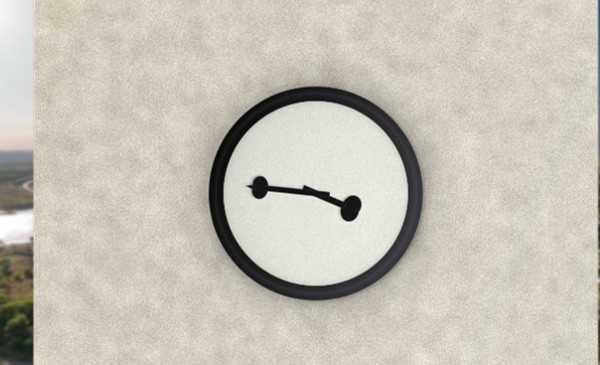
3:46
